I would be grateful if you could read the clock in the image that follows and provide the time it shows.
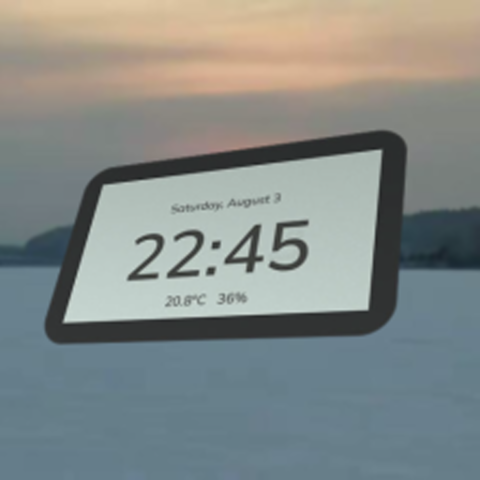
22:45
